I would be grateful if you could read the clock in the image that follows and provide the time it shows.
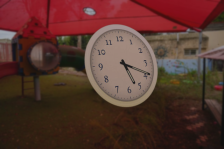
5:19
